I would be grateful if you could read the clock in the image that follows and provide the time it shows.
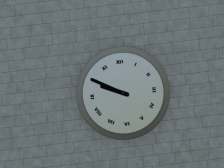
9:50
